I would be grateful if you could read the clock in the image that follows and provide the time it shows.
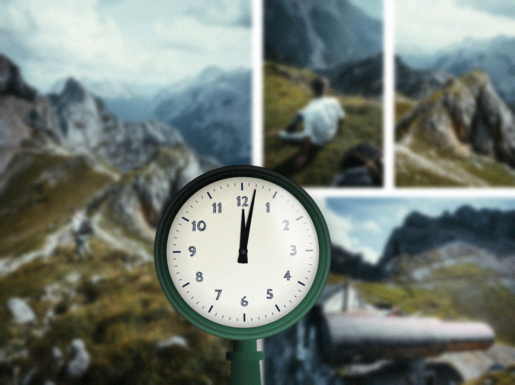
12:02
